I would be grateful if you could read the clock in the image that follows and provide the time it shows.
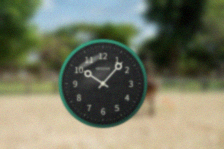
10:07
